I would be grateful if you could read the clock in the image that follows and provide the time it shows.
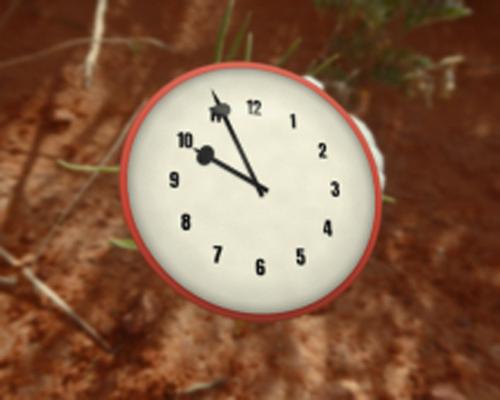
9:56
